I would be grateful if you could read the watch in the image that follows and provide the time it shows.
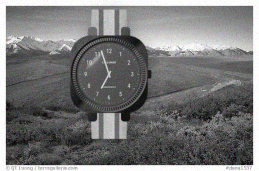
6:57
